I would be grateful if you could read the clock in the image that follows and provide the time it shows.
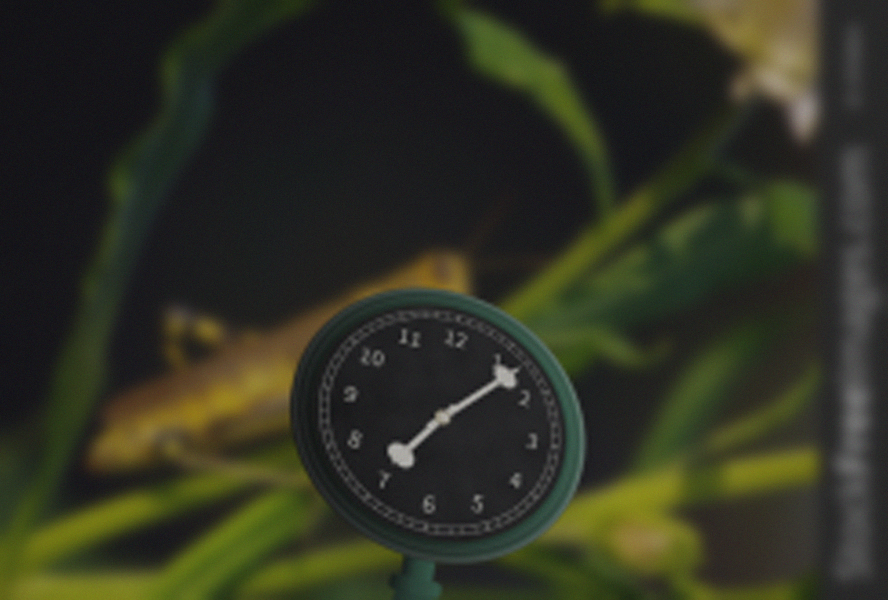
7:07
